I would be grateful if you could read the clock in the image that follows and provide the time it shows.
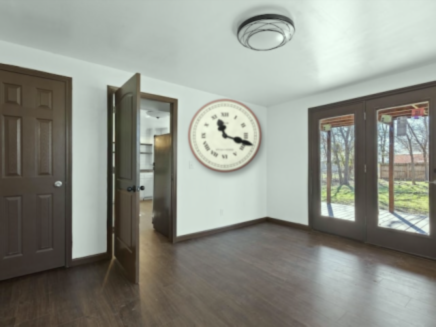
11:18
